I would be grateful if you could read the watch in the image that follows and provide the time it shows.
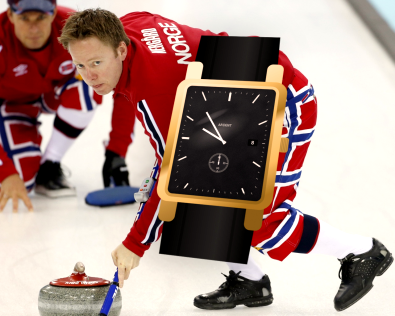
9:54
